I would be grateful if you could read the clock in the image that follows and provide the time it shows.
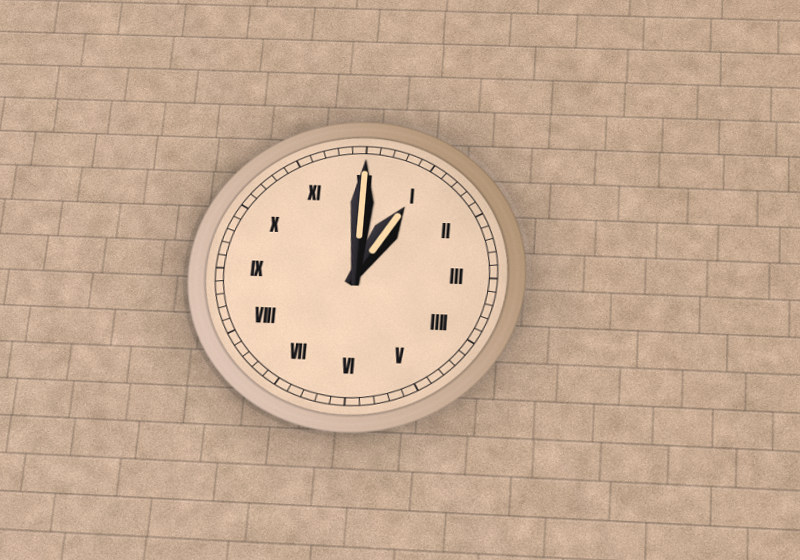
1:00
